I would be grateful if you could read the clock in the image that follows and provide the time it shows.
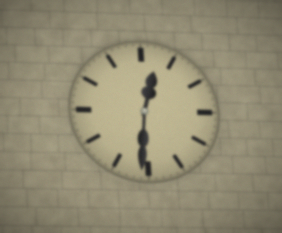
12:31
